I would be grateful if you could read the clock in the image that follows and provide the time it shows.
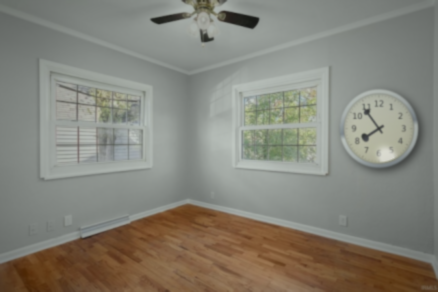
7:54
